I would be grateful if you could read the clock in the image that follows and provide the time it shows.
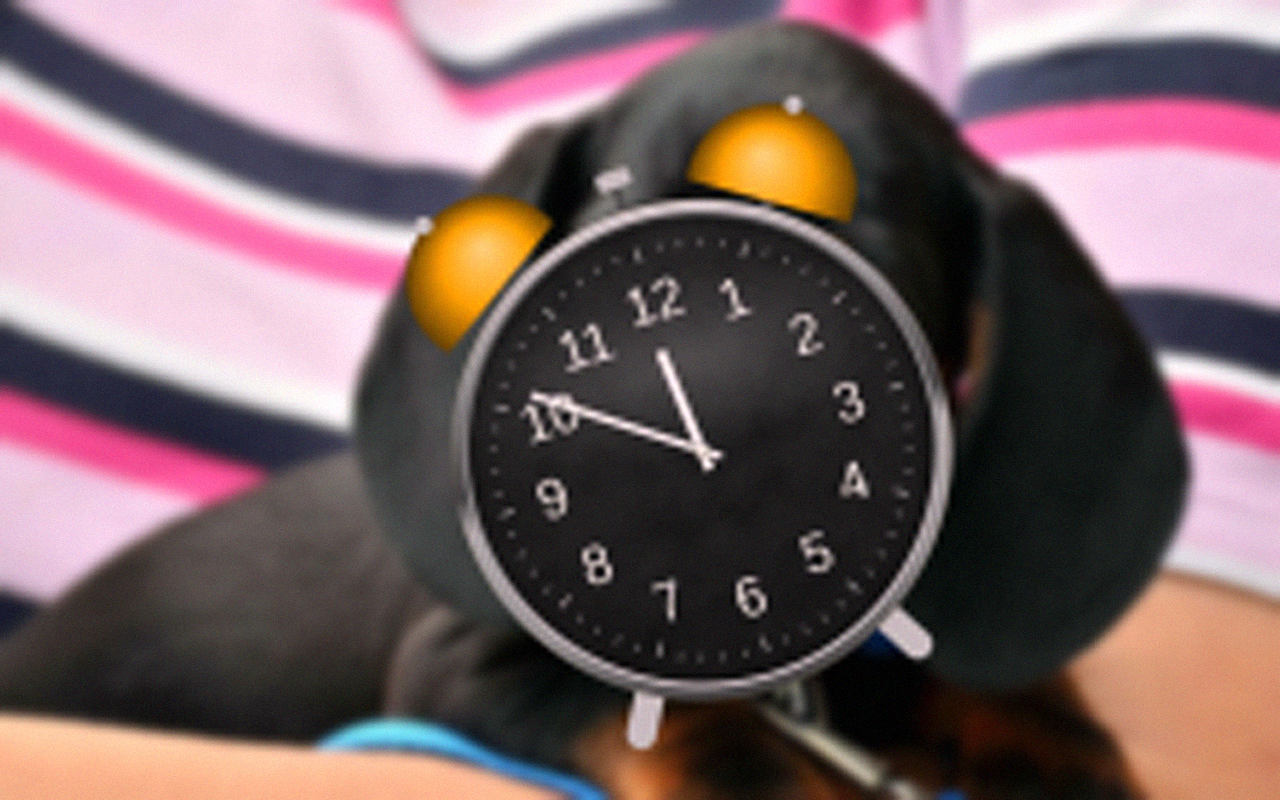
11:51
